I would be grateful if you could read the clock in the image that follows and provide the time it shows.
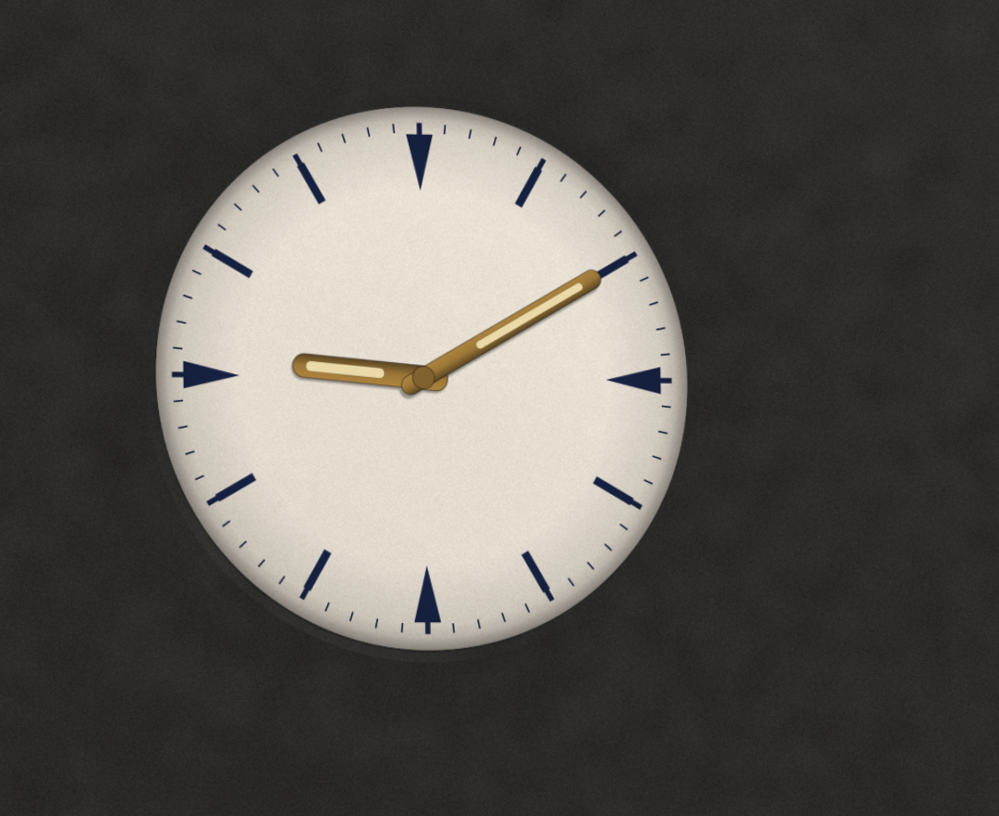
9:10
